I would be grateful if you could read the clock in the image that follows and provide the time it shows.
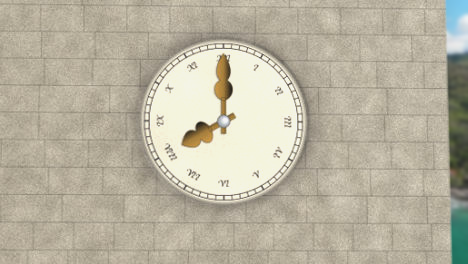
8:00
